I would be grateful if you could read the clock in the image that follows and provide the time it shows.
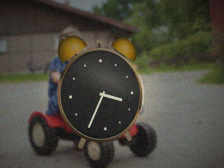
3:35
